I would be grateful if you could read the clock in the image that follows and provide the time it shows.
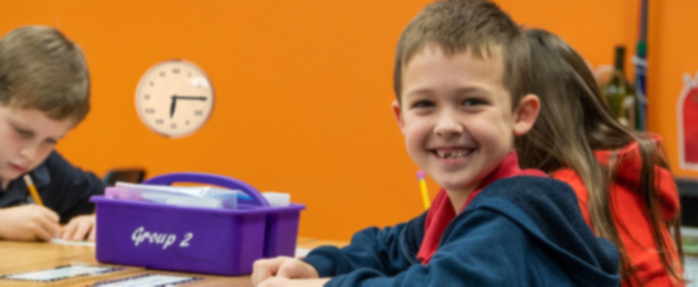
6:15
